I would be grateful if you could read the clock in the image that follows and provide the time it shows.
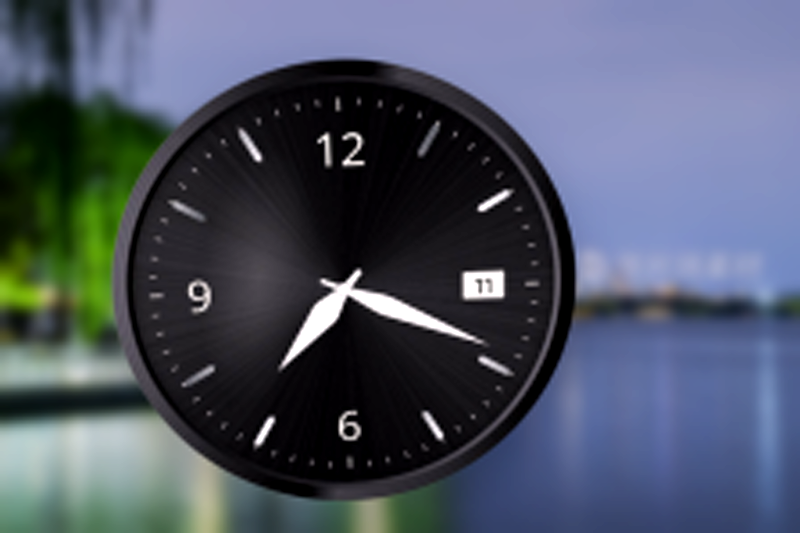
7:19
